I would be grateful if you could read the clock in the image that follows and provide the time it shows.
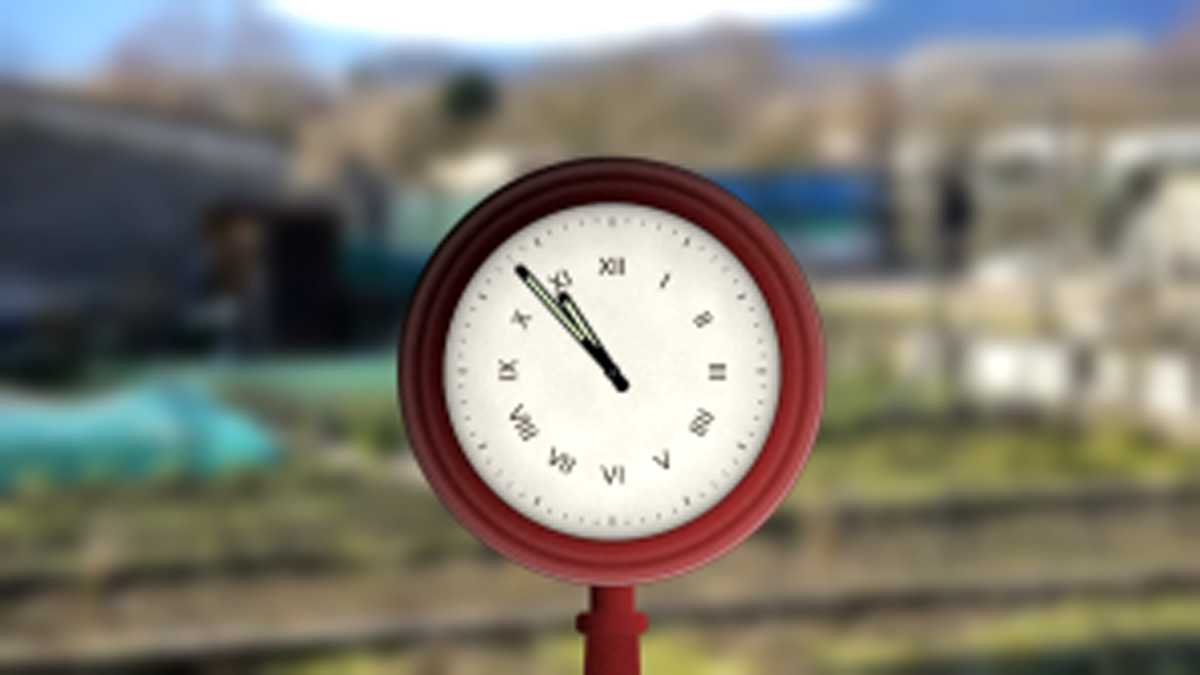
10:53
